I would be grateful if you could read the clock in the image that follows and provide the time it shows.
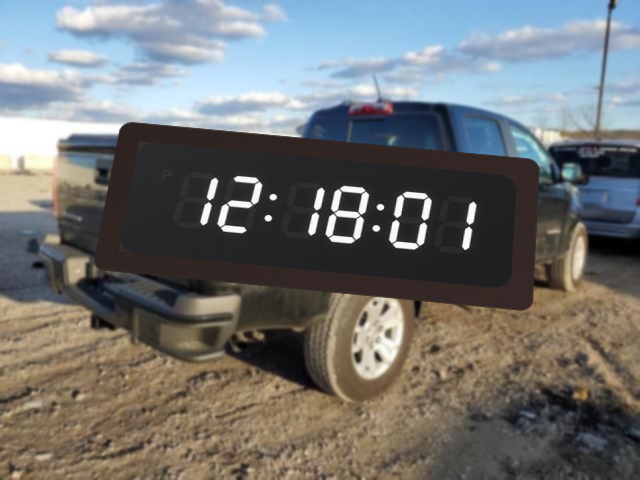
12:18:01
